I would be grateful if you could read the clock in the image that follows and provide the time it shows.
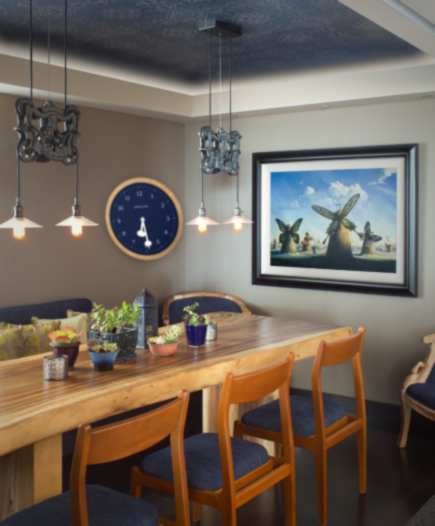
6:29
